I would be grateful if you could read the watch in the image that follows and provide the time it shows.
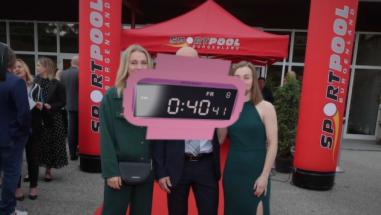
0:40:41
